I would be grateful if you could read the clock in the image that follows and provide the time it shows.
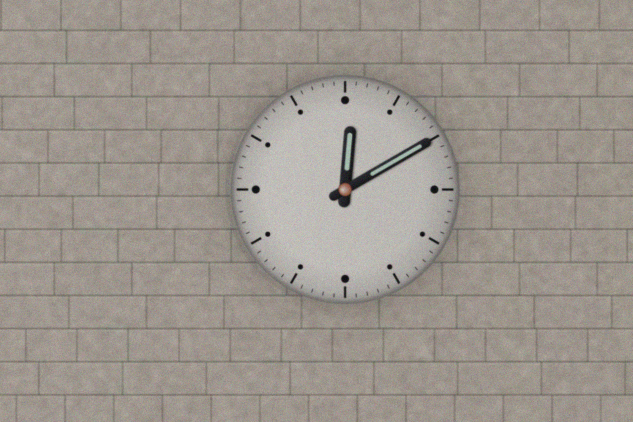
12:10
